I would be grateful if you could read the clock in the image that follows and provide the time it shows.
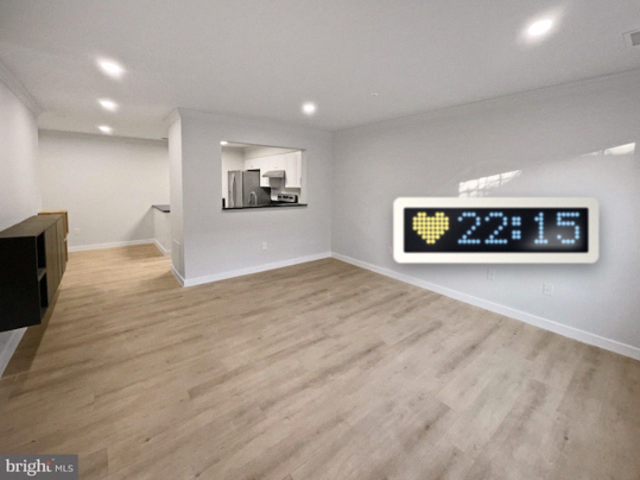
22:15
